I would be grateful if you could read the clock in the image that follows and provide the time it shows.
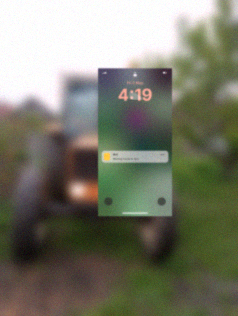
4:19
